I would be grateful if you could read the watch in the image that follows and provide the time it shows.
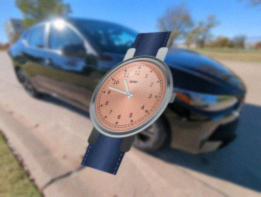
10:47
